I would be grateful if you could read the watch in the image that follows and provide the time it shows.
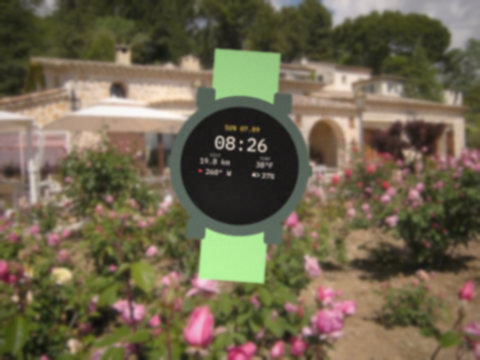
8:26
